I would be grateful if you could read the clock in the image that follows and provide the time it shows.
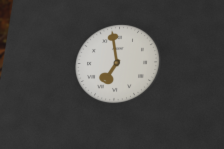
6:58
